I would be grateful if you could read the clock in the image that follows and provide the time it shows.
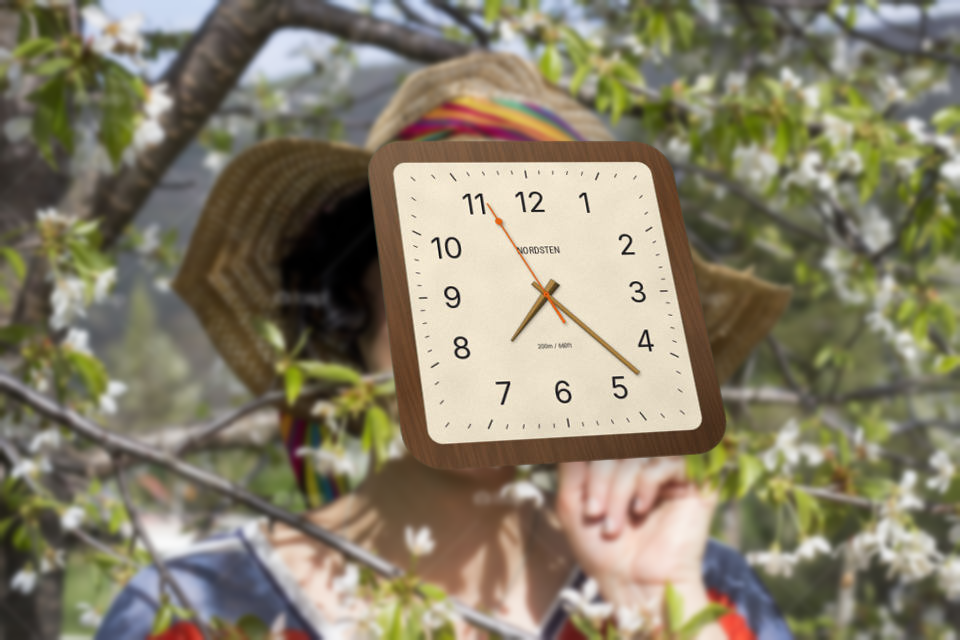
7:22:56
